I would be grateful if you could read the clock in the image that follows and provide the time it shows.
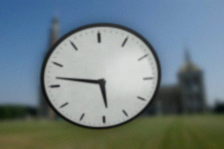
5:47
